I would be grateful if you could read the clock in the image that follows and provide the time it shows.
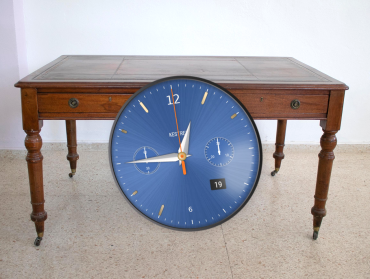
12:45
